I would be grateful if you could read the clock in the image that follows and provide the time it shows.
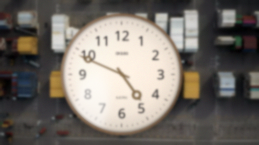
4:49
